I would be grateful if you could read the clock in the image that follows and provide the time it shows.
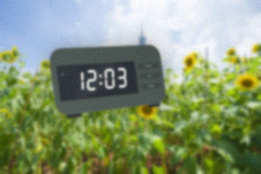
12:03
